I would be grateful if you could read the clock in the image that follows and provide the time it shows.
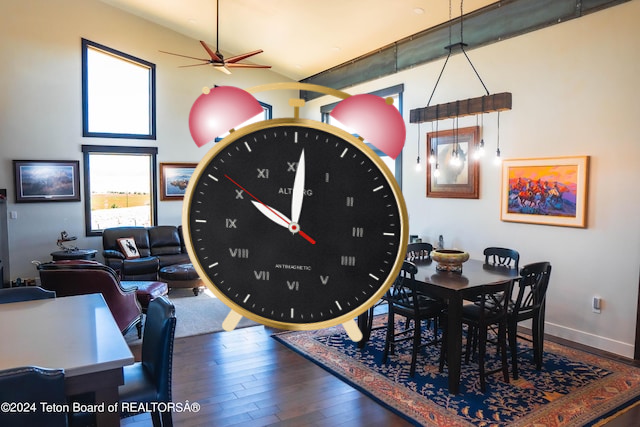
10:00:51
